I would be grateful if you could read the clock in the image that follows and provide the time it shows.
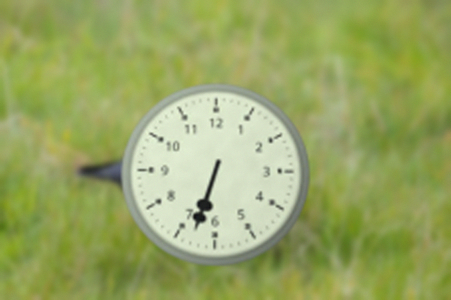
6:33
